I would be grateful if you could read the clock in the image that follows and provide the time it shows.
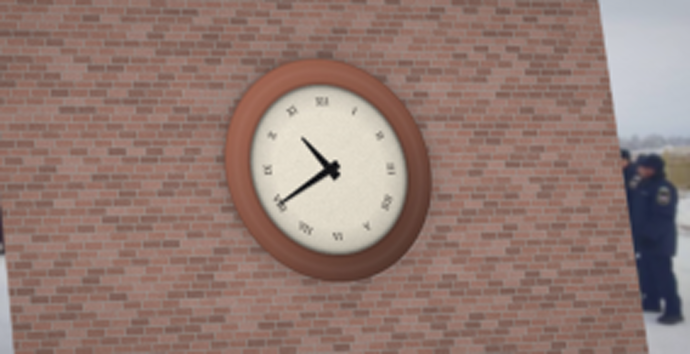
10:40
